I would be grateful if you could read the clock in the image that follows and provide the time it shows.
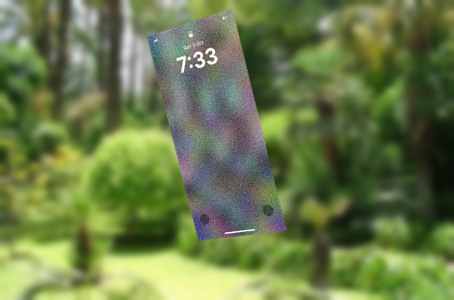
7:33
